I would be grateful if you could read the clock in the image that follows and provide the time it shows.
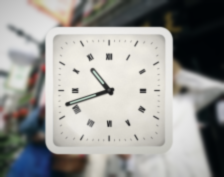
10:42
